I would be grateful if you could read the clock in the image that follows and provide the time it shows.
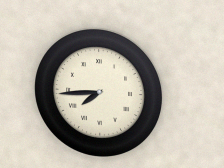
7:44
